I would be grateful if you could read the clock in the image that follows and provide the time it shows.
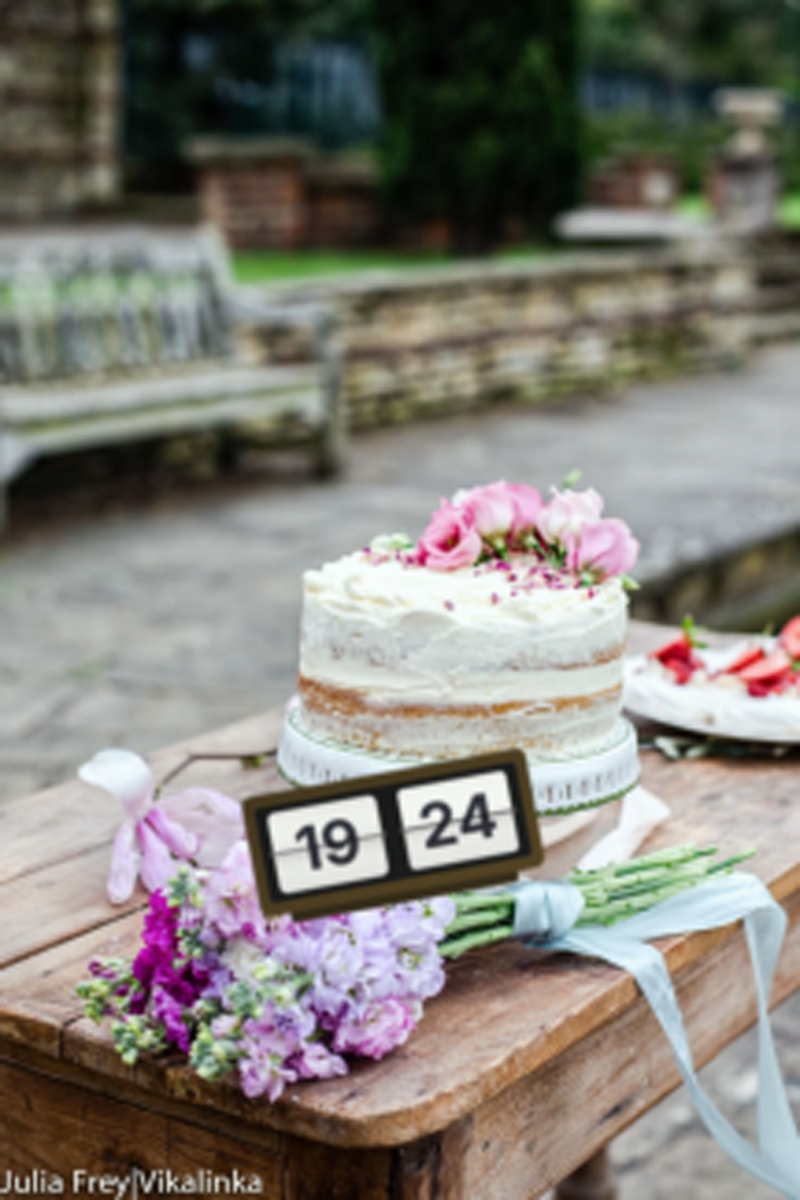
19:24
